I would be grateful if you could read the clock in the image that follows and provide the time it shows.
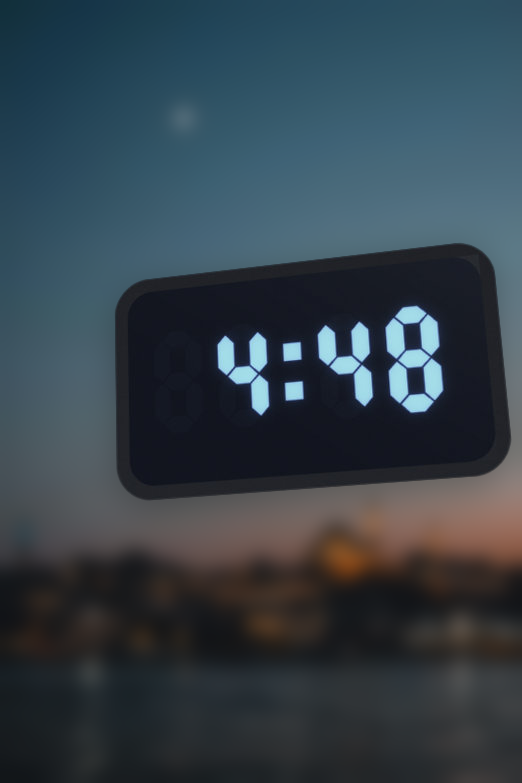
4:48
